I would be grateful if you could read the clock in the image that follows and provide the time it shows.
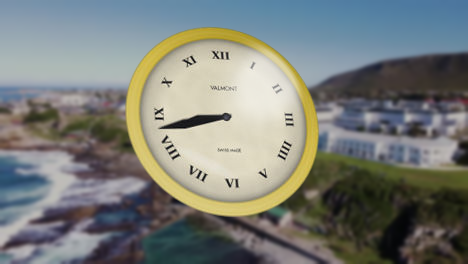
8:43
